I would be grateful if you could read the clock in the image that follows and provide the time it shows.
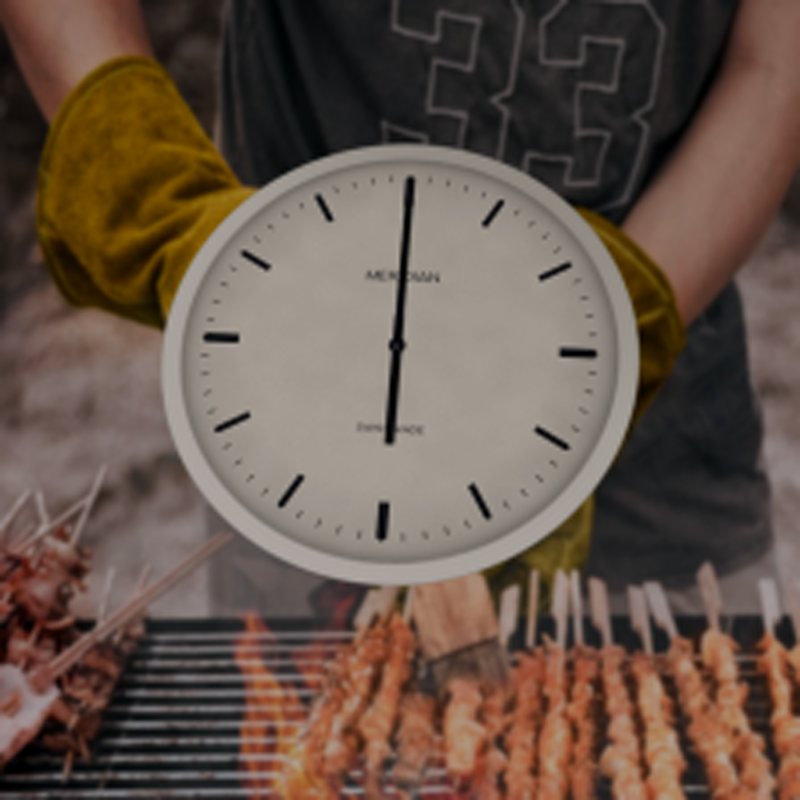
6:00
